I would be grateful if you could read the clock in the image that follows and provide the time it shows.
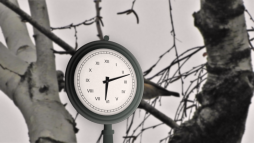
6:12
